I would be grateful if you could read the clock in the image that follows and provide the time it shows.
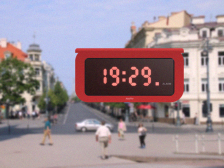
19:29
